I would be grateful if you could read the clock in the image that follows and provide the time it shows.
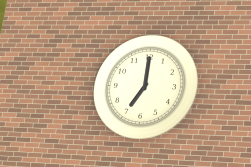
7:00
